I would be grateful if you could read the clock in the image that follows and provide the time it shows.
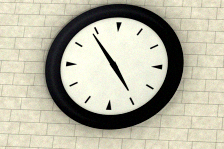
4:54
